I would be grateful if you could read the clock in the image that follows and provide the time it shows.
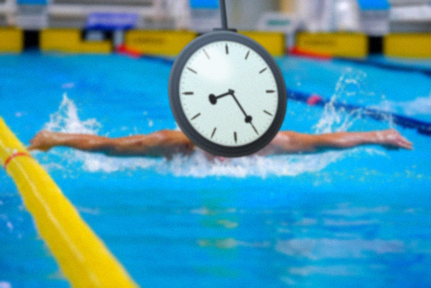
8:25
